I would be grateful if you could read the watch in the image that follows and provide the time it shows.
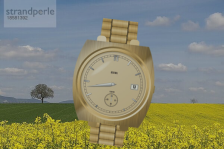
8:43
